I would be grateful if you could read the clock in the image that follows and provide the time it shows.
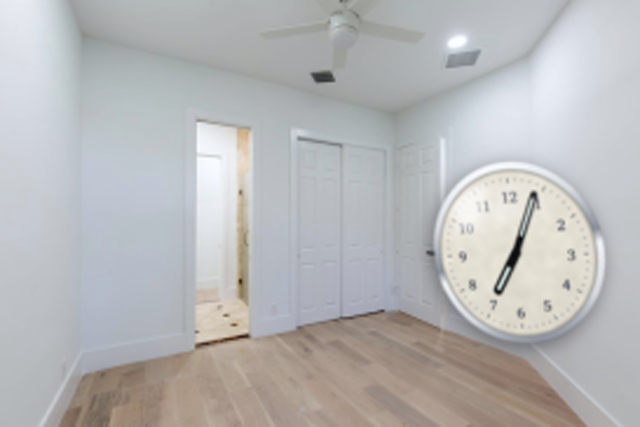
7:04
